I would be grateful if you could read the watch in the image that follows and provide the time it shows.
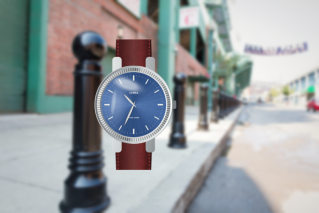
10:34
